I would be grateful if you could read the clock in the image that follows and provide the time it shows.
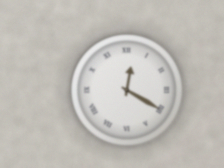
12:20
